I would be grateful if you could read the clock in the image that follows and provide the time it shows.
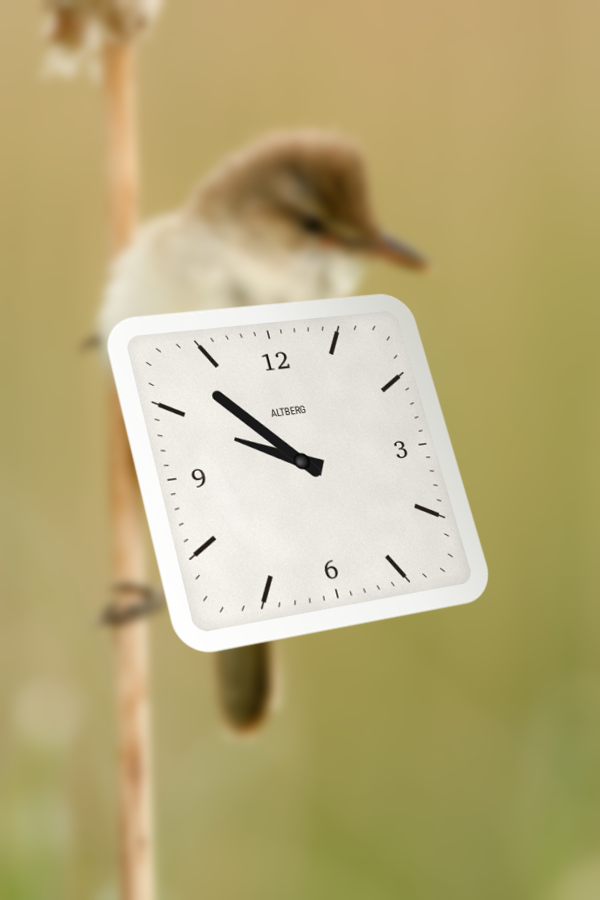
9:53
